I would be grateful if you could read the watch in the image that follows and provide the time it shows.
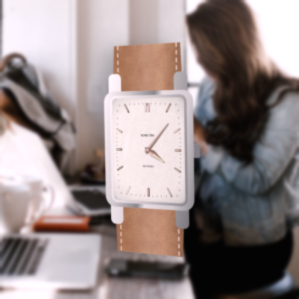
4:07
